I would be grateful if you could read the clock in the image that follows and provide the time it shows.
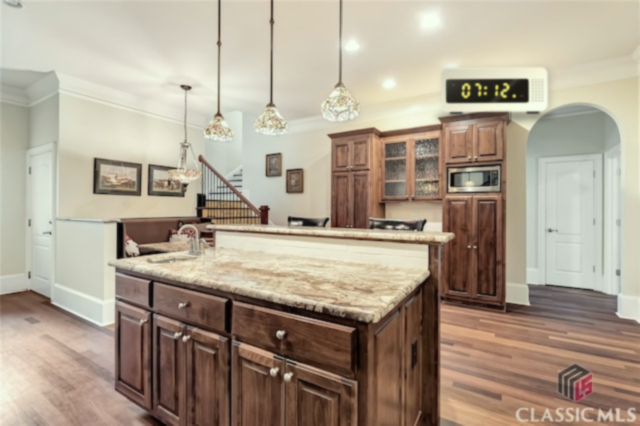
7:12
